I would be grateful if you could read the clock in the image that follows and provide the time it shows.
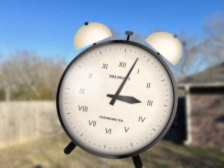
3:03
